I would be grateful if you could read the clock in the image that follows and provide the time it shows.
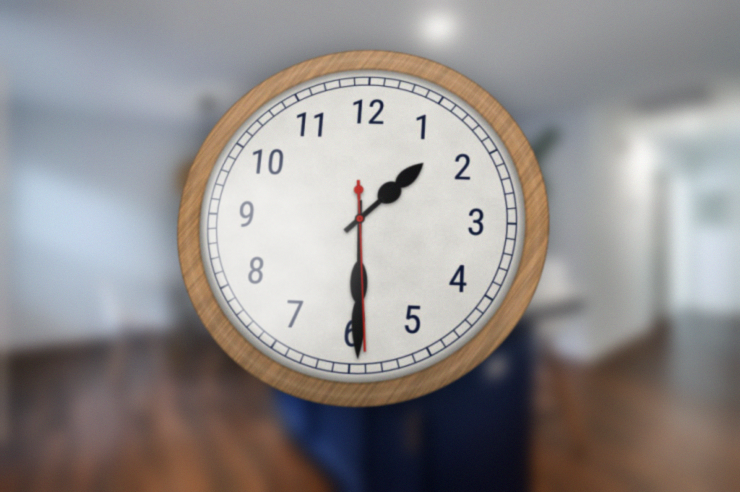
1:29:29
